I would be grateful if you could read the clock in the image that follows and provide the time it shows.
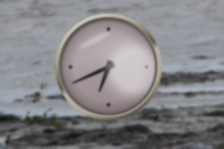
6:41
